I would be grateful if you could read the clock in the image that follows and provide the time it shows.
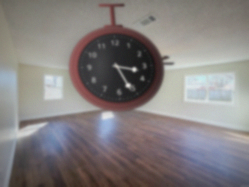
3:26
